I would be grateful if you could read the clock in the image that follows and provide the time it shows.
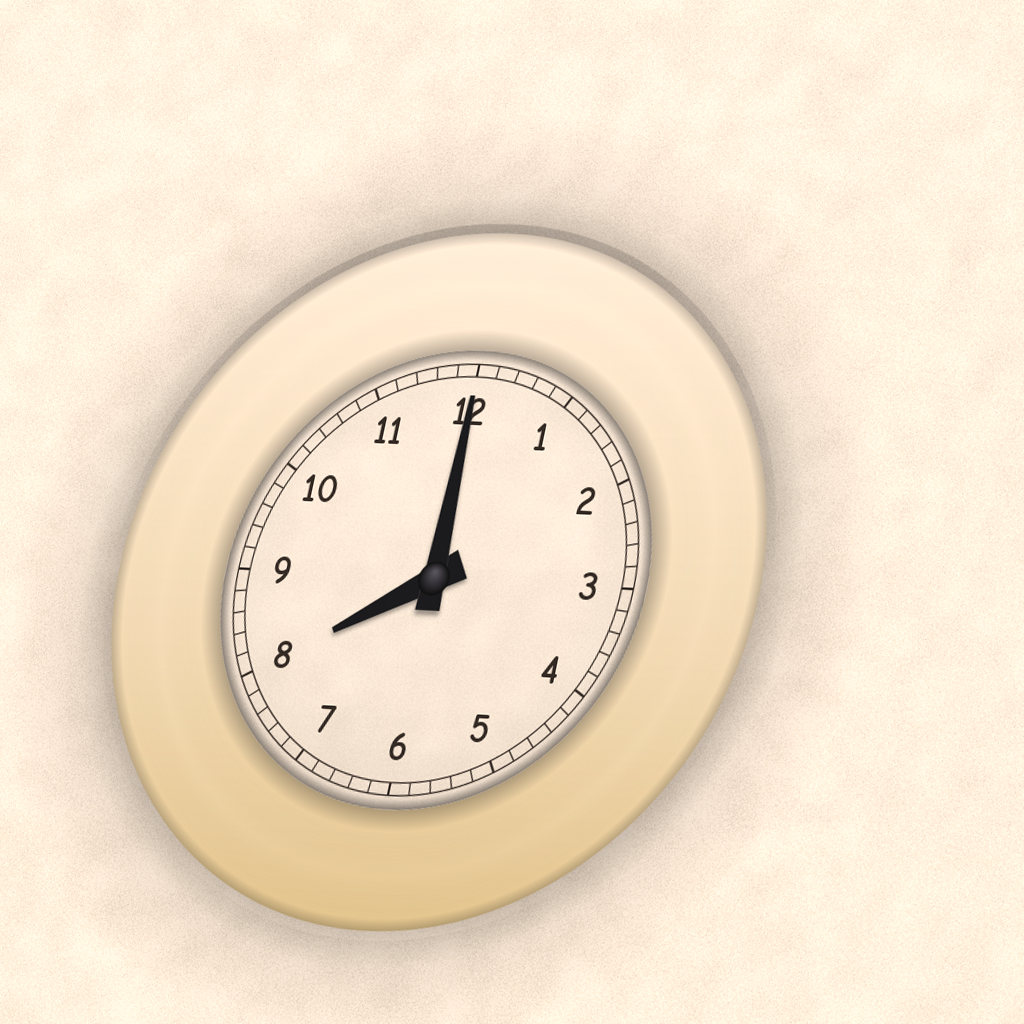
8:00
